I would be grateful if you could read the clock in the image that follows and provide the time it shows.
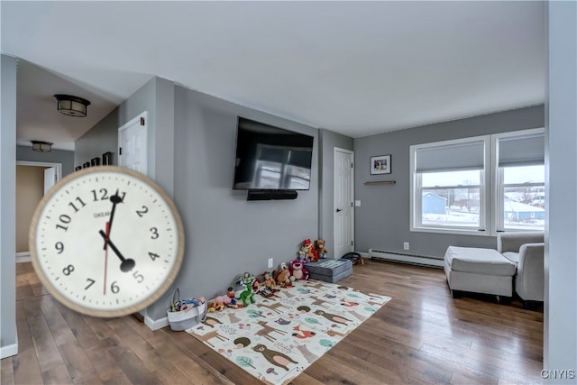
5:03:32
